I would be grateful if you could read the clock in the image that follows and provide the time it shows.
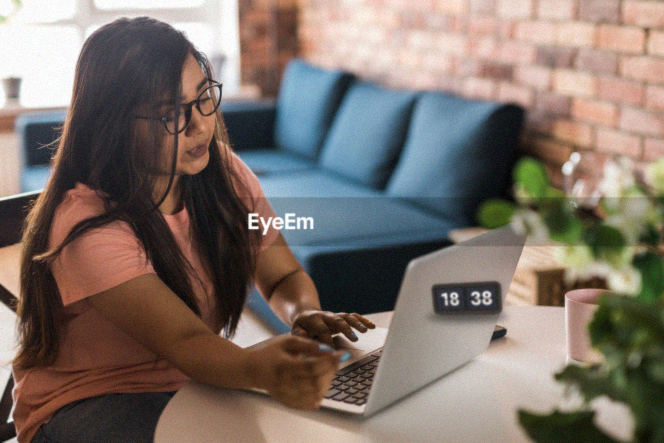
18:38
